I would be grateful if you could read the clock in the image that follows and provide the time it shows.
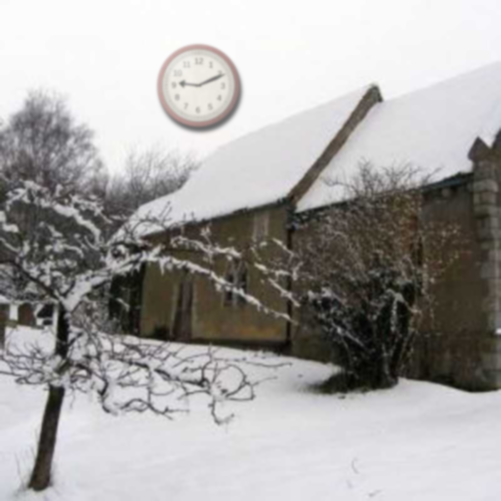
9:11
